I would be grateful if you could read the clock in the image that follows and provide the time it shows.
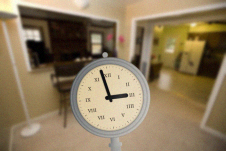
2:58
